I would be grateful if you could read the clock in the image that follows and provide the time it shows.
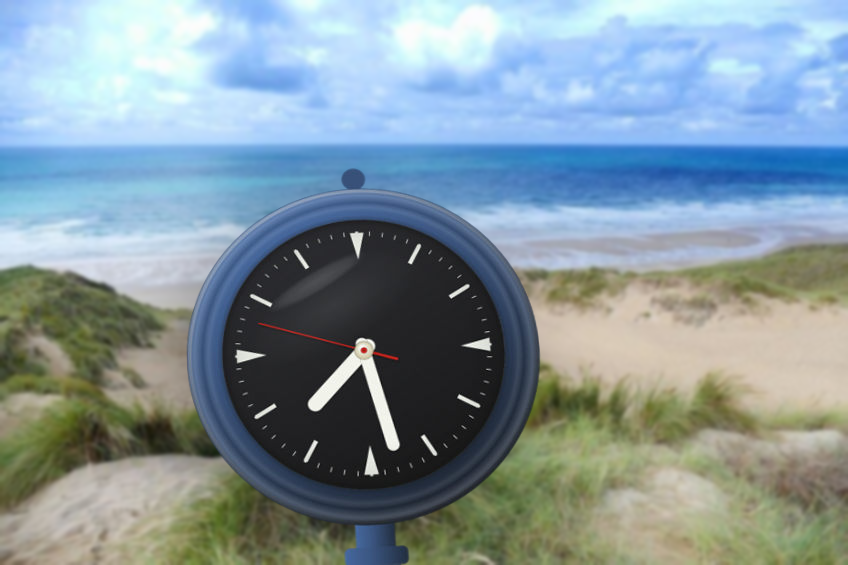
7:27:48
